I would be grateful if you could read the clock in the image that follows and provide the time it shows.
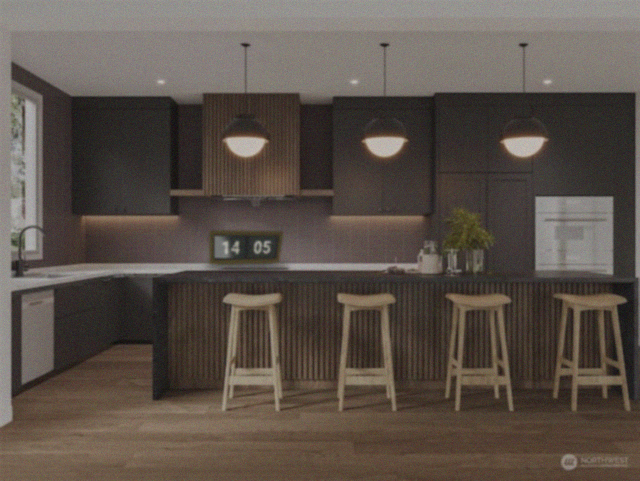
14:05
